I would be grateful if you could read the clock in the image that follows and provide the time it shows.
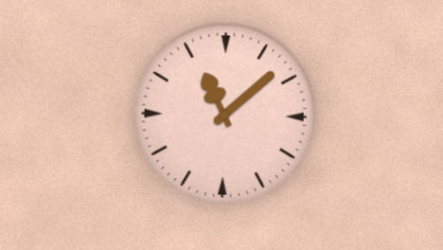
11:08
